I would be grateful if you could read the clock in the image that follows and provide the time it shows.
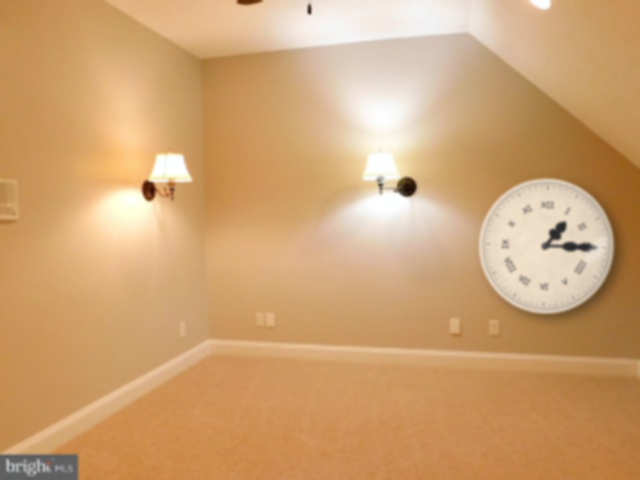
1:15
